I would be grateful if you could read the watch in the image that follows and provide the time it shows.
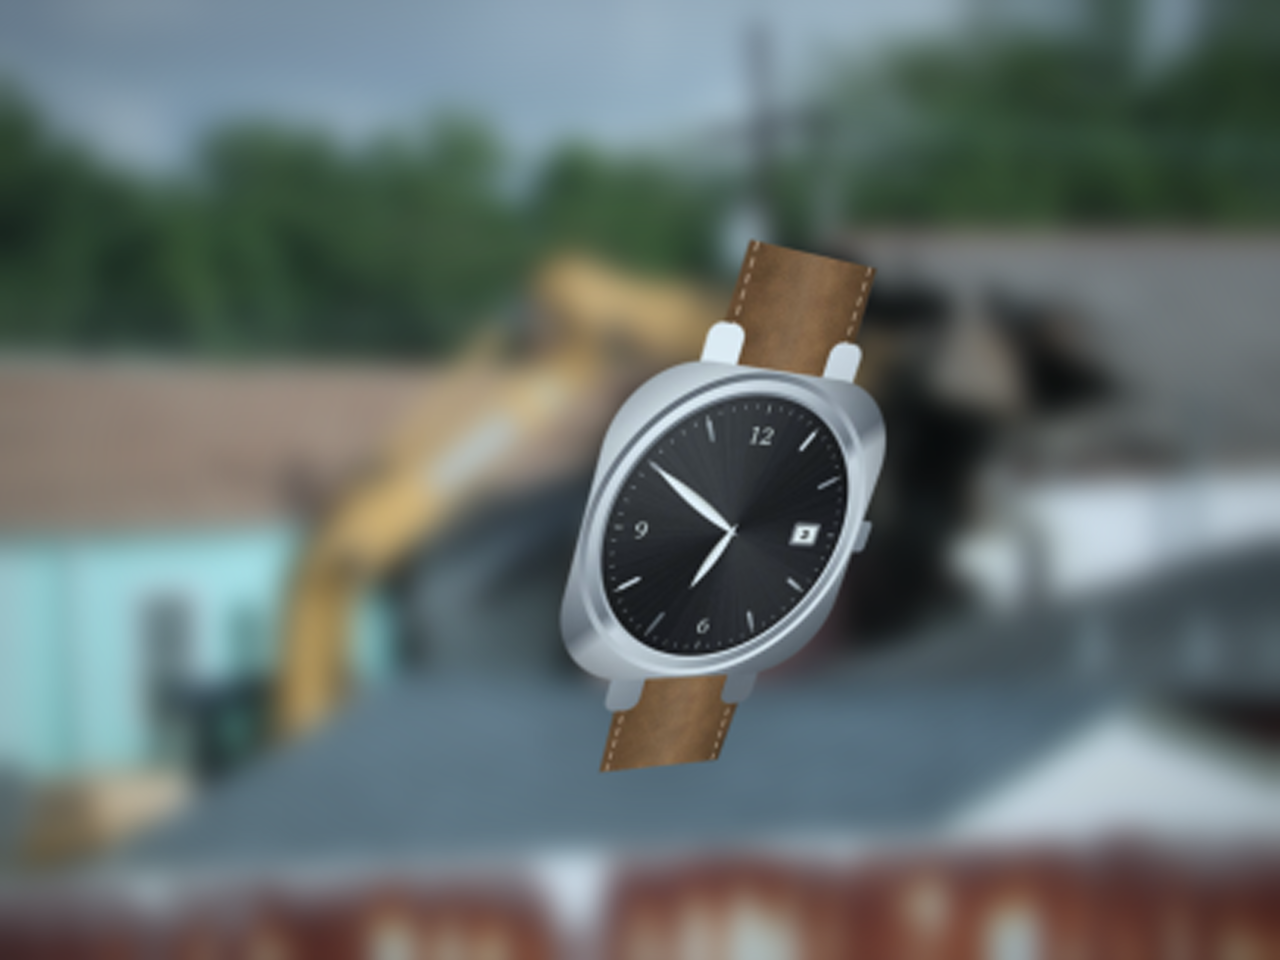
6:50
